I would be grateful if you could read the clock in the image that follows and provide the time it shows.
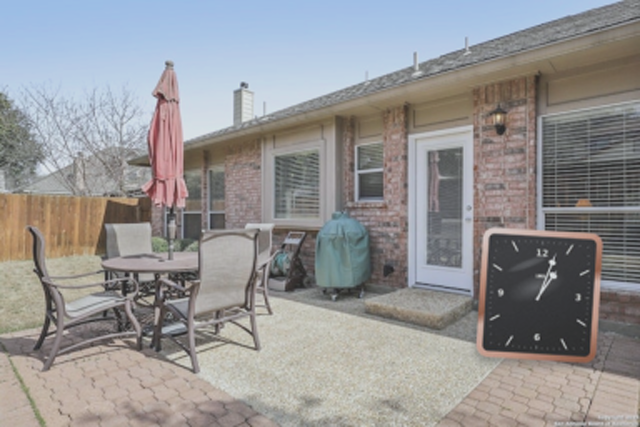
1:03
